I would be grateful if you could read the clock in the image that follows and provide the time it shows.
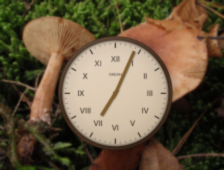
7:04
